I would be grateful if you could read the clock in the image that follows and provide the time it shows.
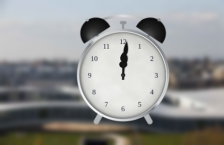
12:01
